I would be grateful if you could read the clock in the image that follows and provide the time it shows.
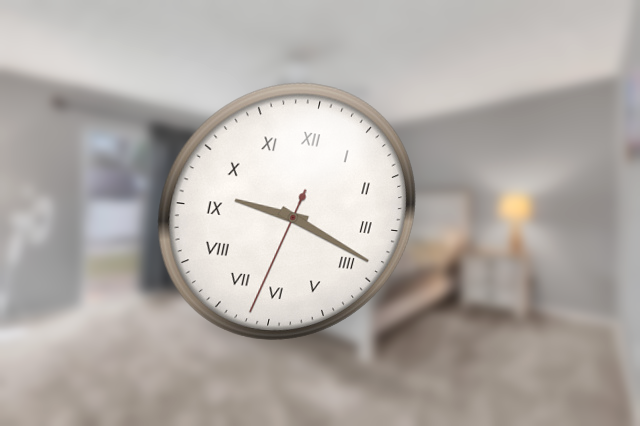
9:18:32
